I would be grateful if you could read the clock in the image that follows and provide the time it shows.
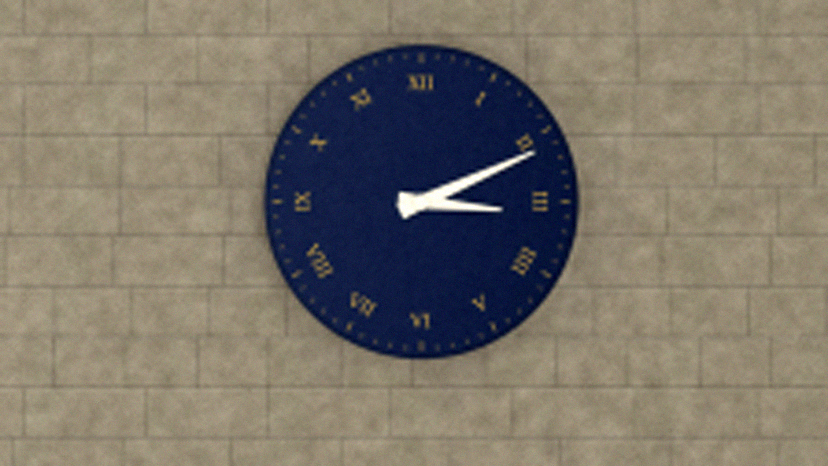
3:11
